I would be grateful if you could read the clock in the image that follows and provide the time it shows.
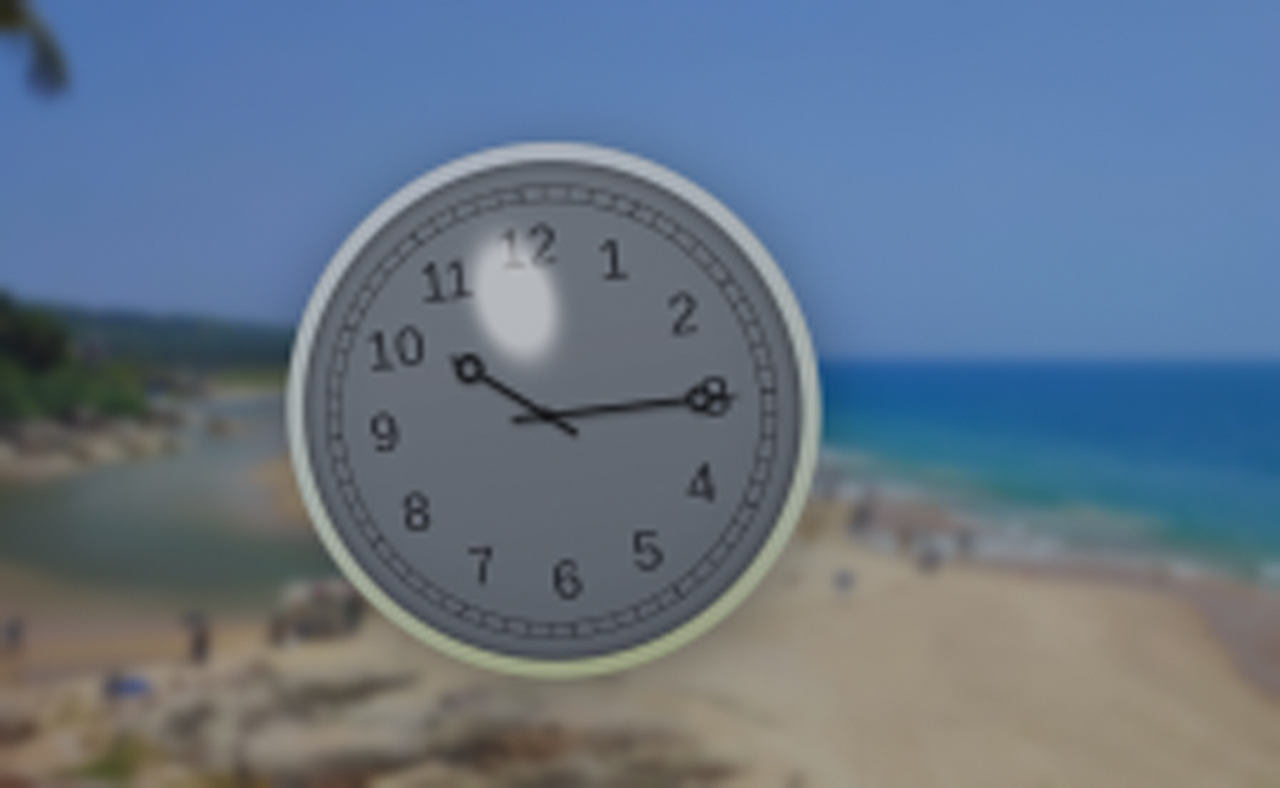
10:15
